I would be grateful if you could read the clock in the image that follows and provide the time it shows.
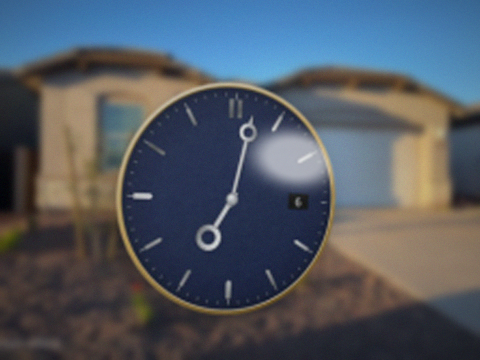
7:02
